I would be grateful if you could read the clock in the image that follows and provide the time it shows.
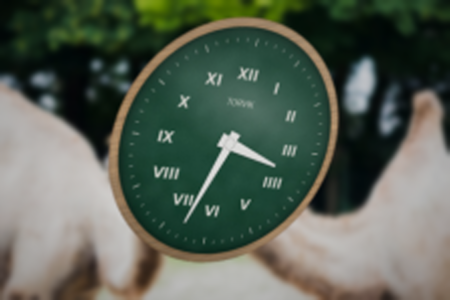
3:33
